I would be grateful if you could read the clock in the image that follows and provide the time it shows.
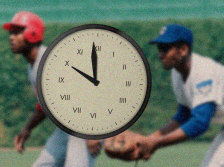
9:59
